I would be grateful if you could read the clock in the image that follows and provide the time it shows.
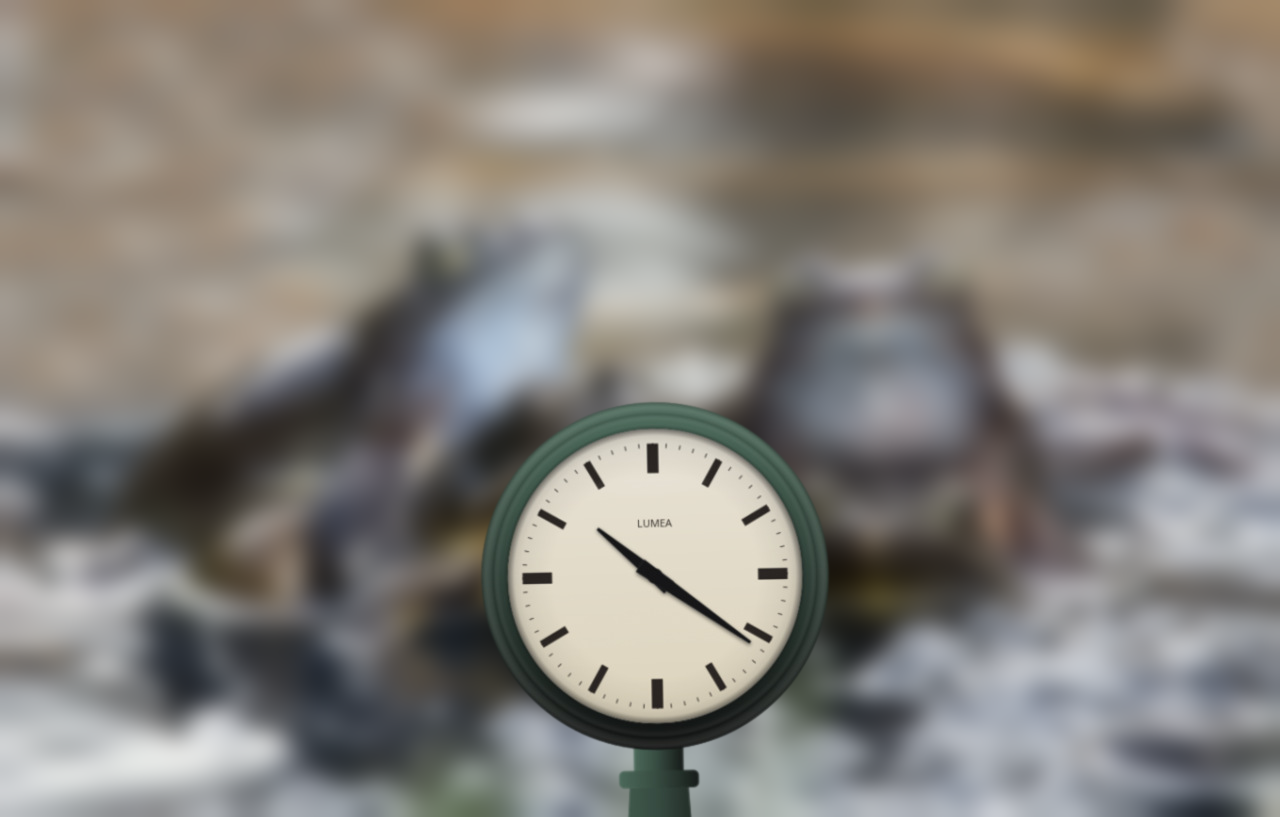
10:21
